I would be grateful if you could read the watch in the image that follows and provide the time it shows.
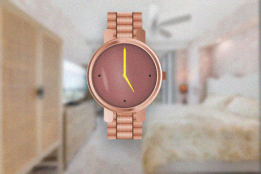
5:00
